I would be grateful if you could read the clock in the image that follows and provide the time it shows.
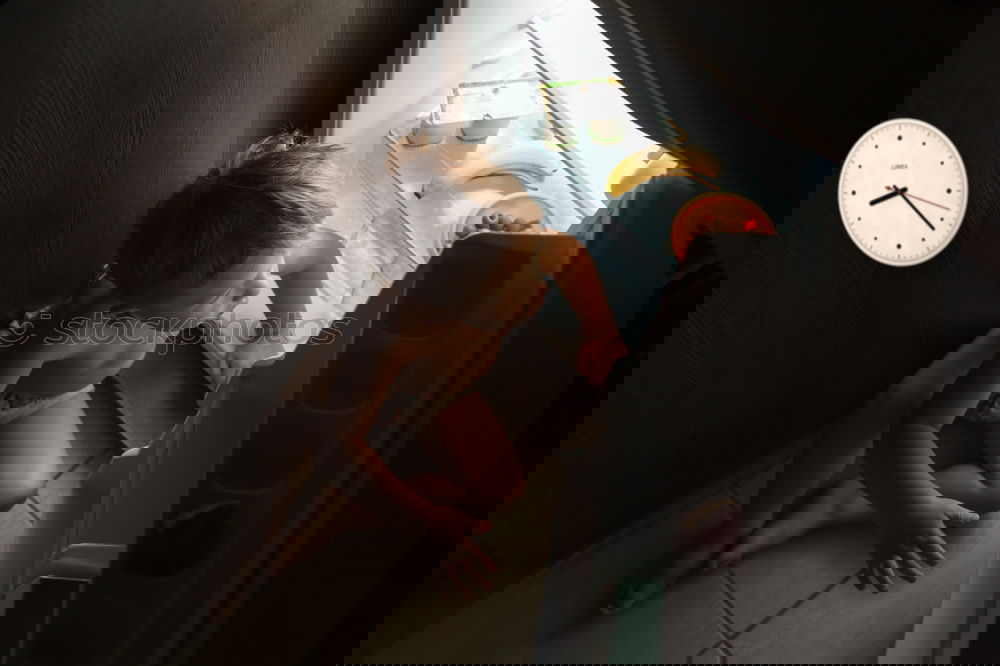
8:22:18
